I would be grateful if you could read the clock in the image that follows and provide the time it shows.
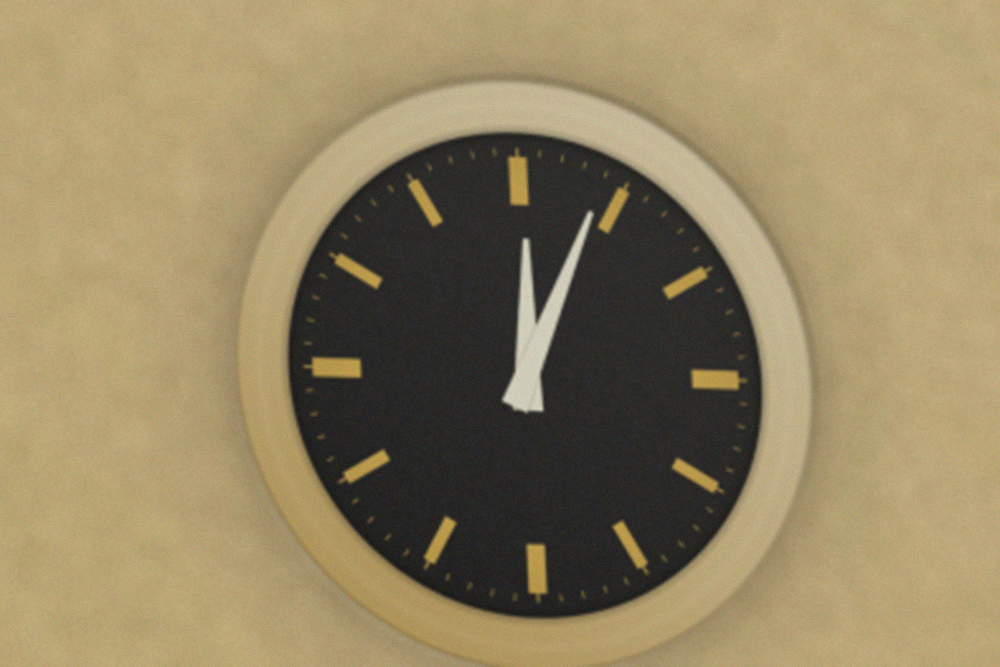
12:04
